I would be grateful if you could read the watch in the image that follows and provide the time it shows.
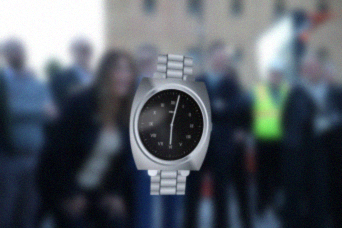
6:02
